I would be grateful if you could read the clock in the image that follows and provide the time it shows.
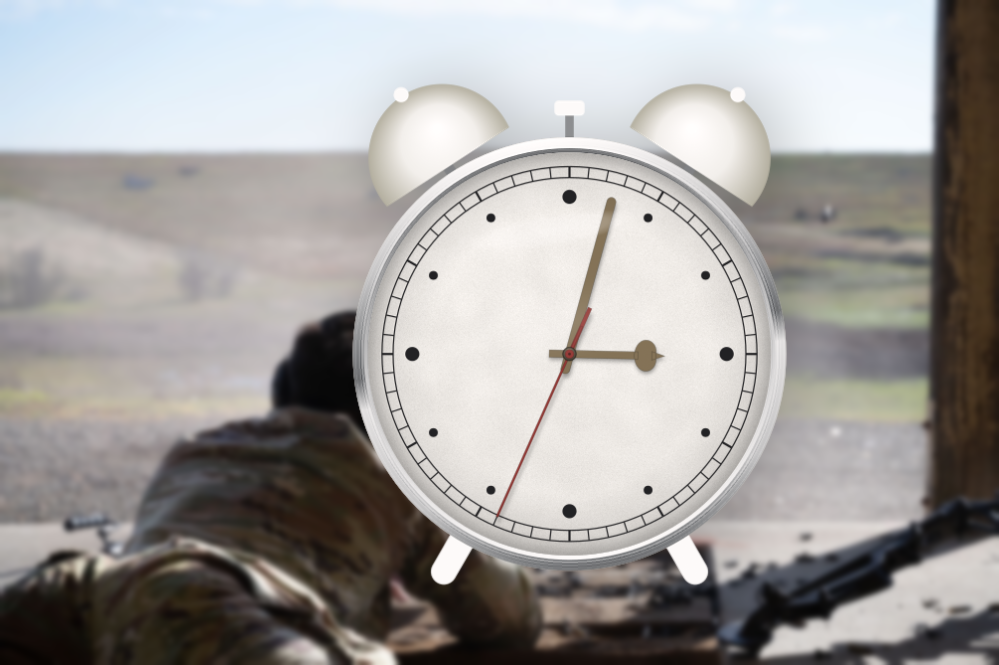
3:02:34
